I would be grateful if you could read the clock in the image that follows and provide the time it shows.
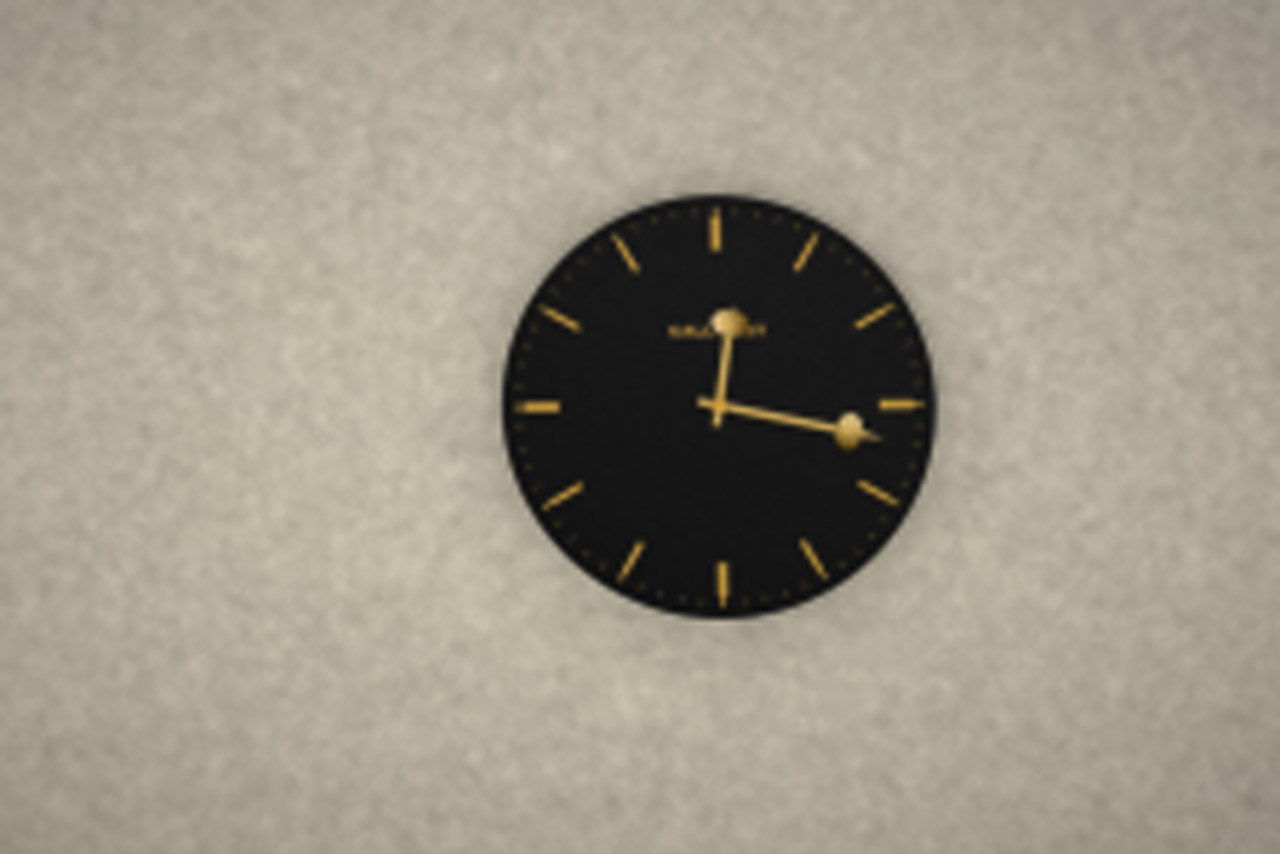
12:17
